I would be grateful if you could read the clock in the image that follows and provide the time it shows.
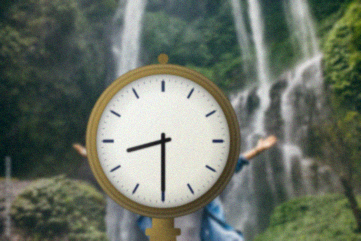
8:30
